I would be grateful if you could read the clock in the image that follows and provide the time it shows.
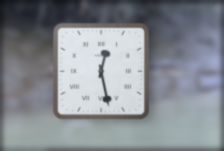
12:28
